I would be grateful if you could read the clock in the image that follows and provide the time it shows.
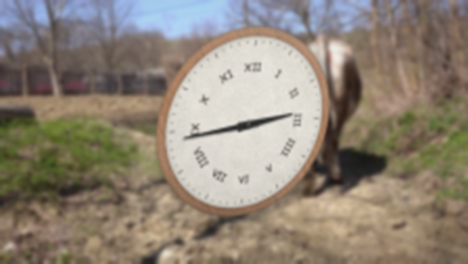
2:44
